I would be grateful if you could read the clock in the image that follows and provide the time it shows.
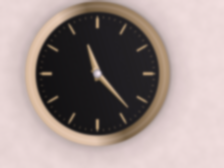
11:23
